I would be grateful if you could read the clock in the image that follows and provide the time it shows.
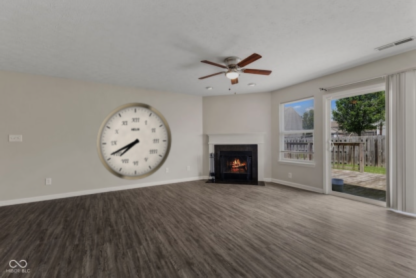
7:41
